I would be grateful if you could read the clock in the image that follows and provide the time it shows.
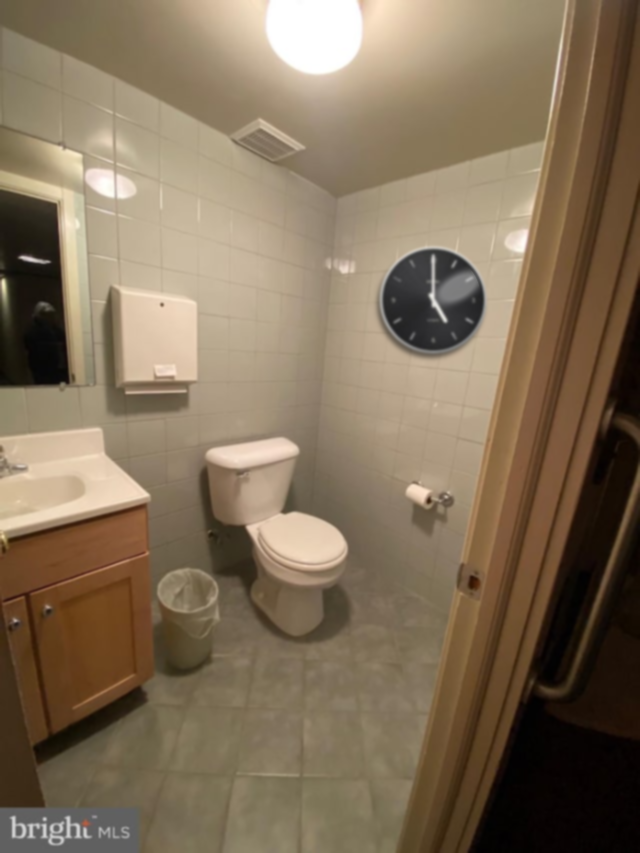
5:00
